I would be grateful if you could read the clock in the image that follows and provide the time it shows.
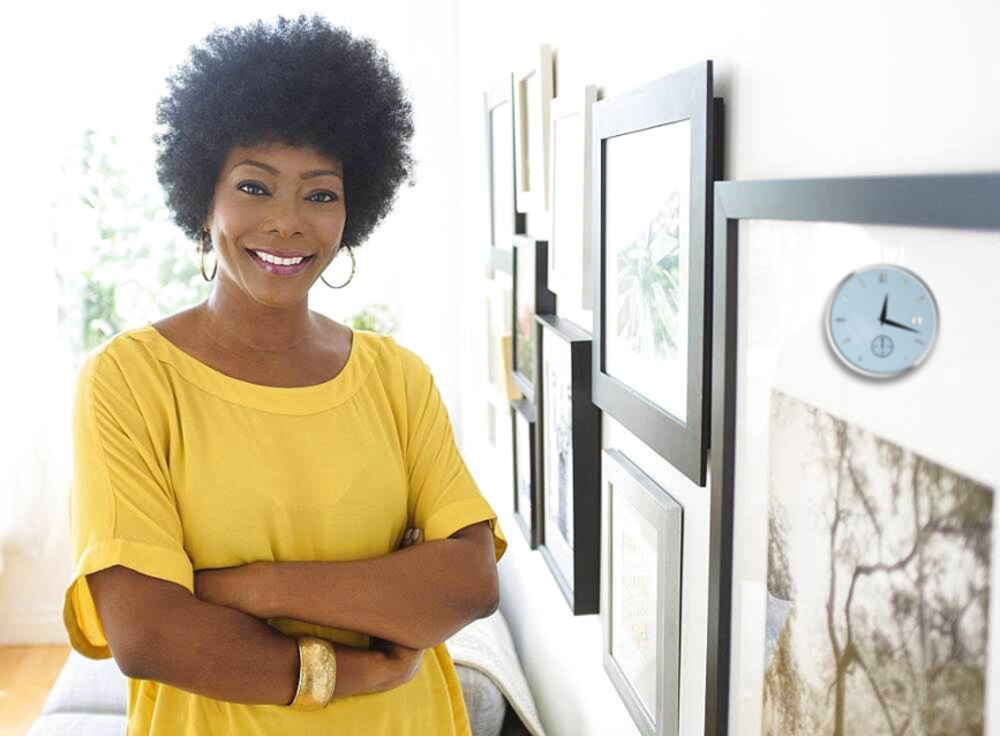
12:18
